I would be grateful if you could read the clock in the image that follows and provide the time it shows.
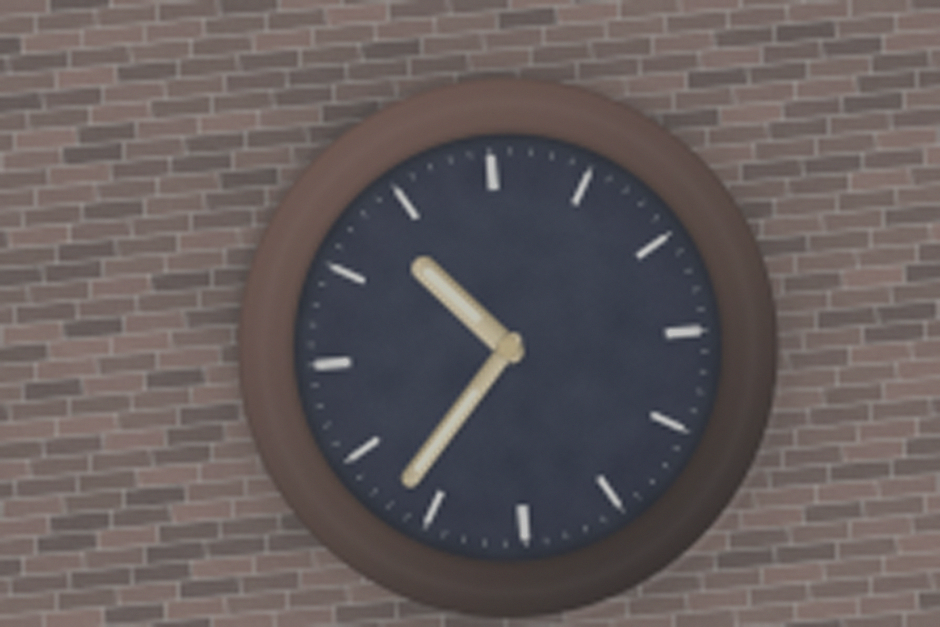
10:37
